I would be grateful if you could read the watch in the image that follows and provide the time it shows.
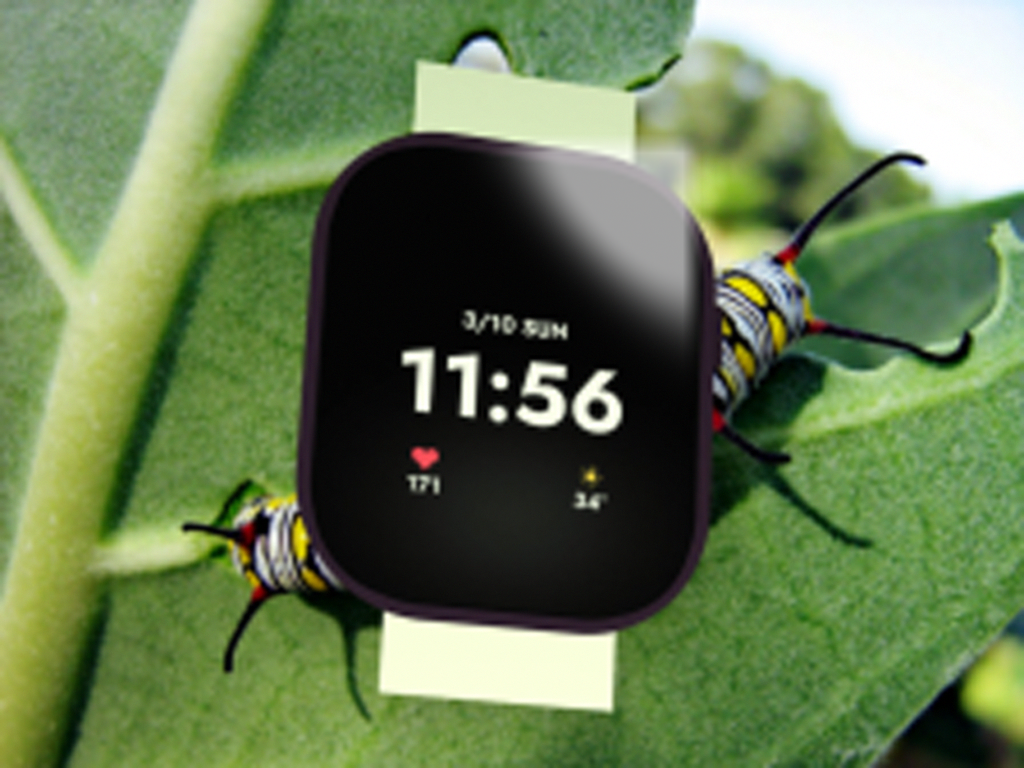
11:56
